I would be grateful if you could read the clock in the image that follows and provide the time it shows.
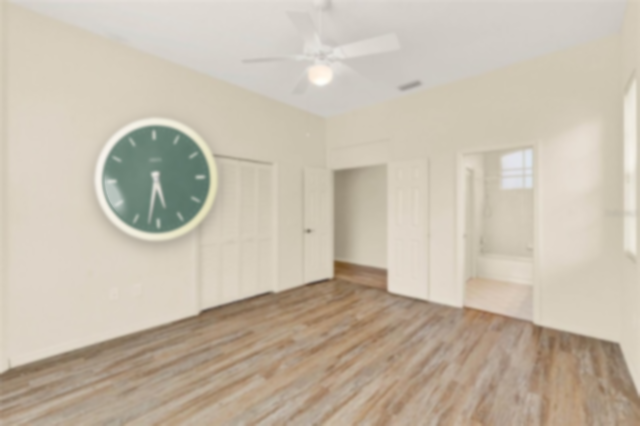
5:32
